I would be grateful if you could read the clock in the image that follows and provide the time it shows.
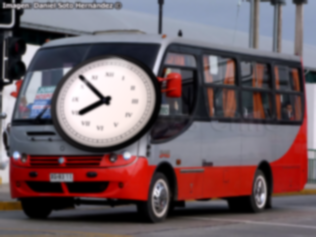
7:52
